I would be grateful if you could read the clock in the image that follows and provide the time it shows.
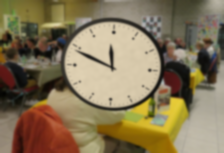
11:49
